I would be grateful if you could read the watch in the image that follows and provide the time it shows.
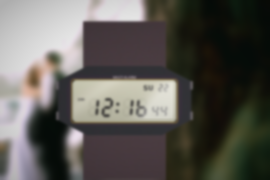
12:16:44
